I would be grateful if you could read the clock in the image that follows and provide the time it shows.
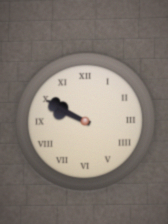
9:50
